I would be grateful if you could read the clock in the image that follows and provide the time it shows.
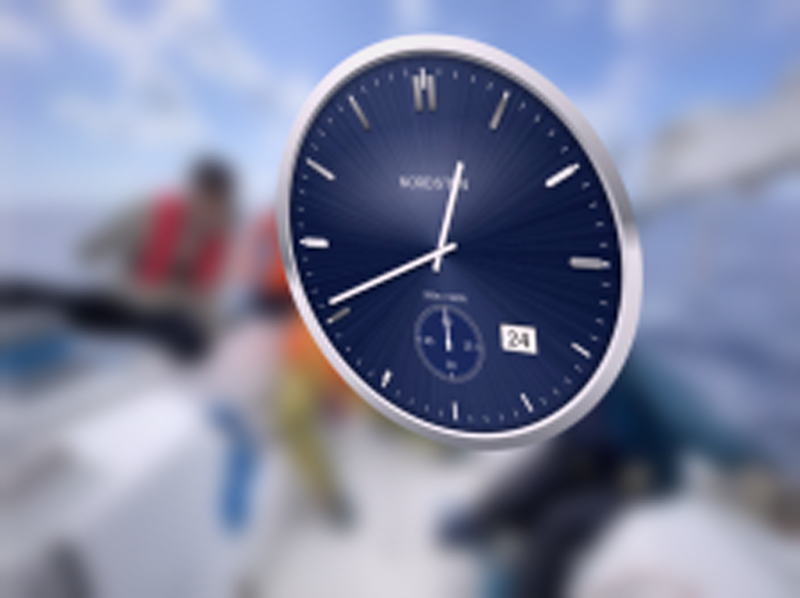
12:41
